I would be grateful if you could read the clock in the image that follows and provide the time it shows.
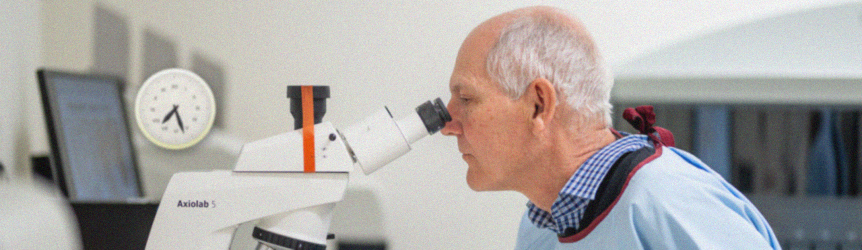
7:27
